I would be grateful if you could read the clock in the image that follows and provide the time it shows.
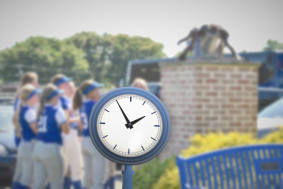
1:55
